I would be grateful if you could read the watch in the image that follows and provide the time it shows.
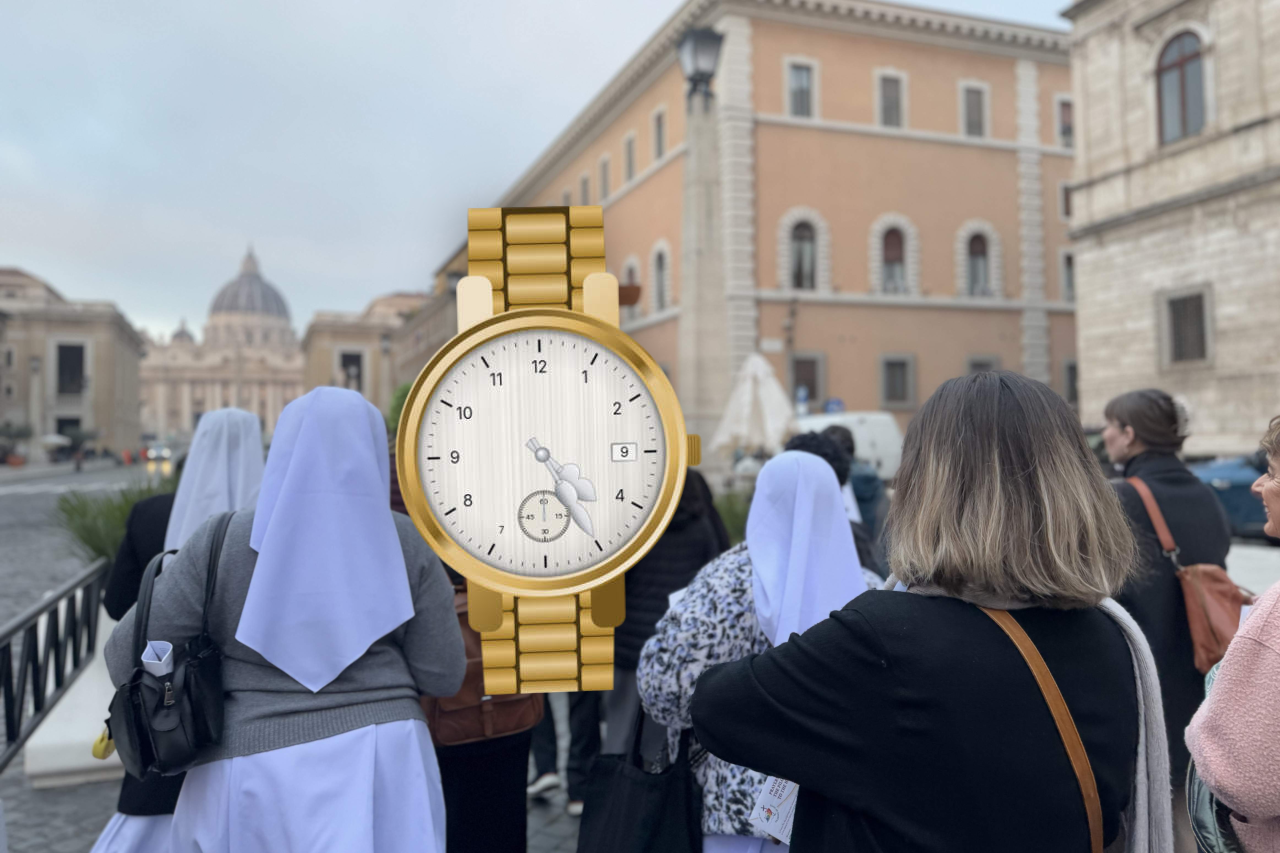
4:25
